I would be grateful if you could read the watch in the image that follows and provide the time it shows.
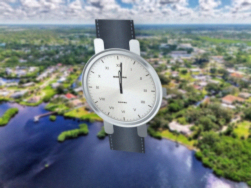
12:01
